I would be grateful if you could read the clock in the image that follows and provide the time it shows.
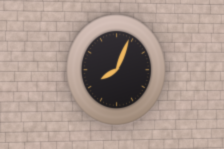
8:04
